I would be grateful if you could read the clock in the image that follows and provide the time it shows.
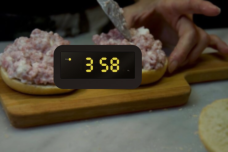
3:58
